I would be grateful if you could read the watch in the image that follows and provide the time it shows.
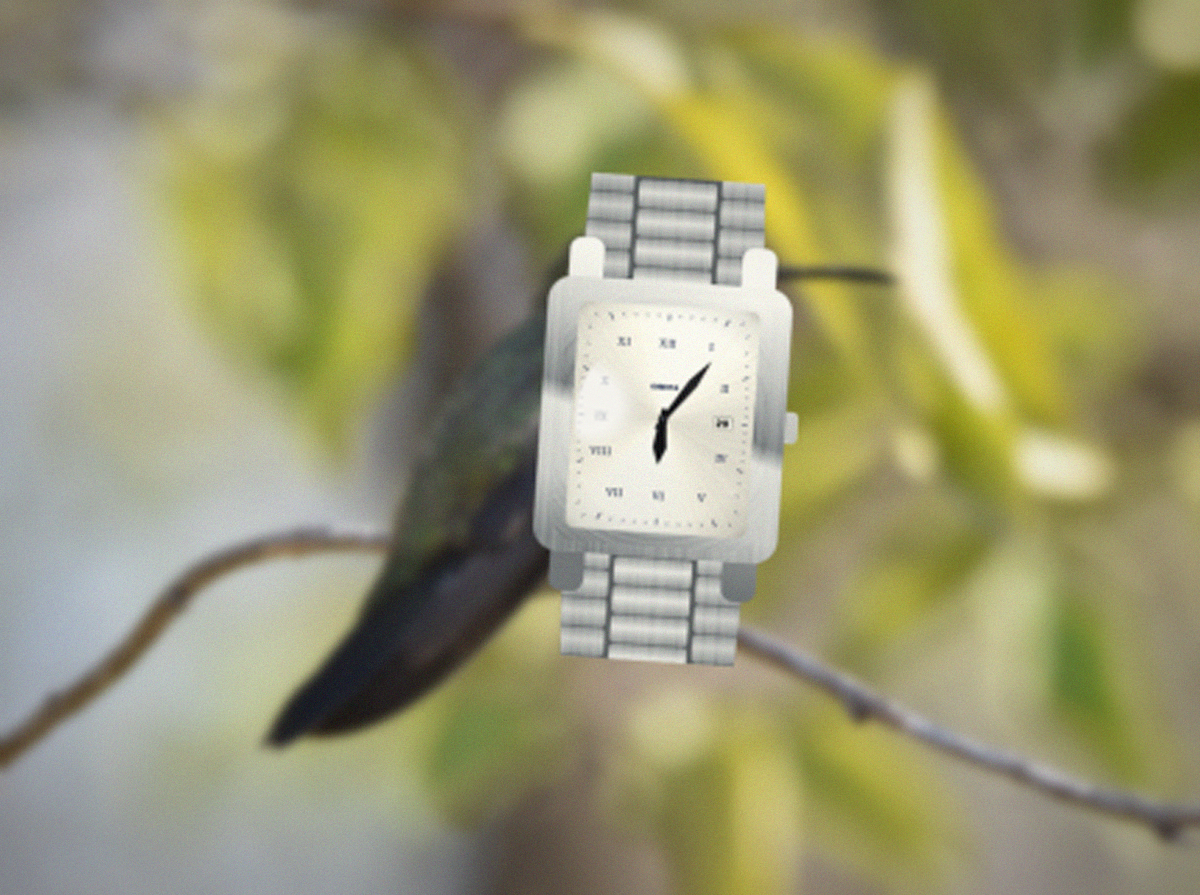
6:06
